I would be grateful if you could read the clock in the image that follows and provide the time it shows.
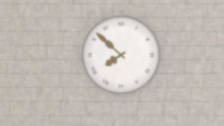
7:52
